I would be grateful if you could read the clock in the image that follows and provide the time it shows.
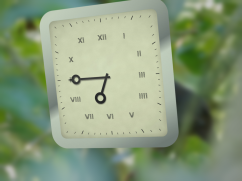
6:45
